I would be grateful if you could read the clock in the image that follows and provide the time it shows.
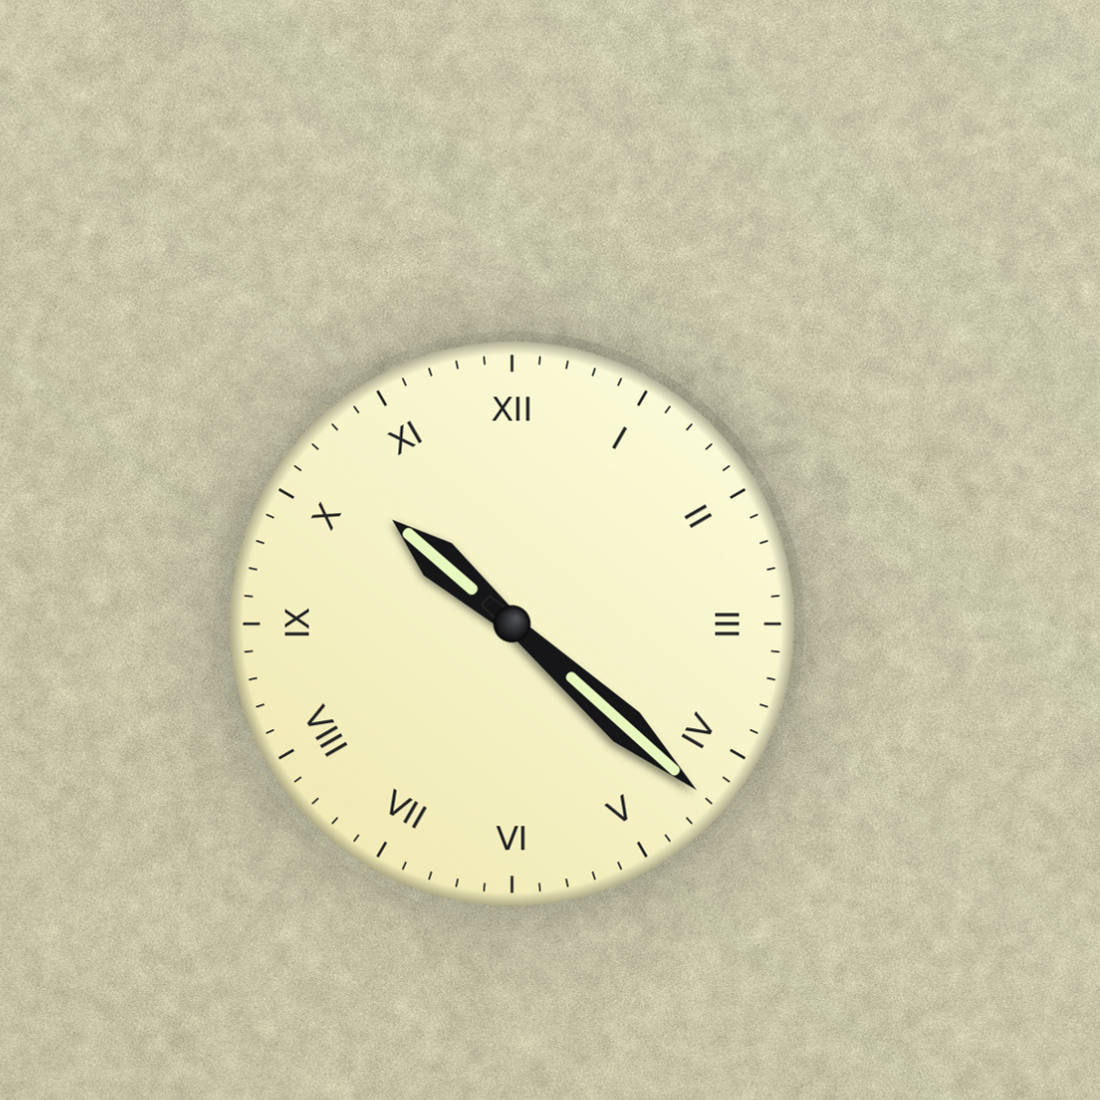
10:22
